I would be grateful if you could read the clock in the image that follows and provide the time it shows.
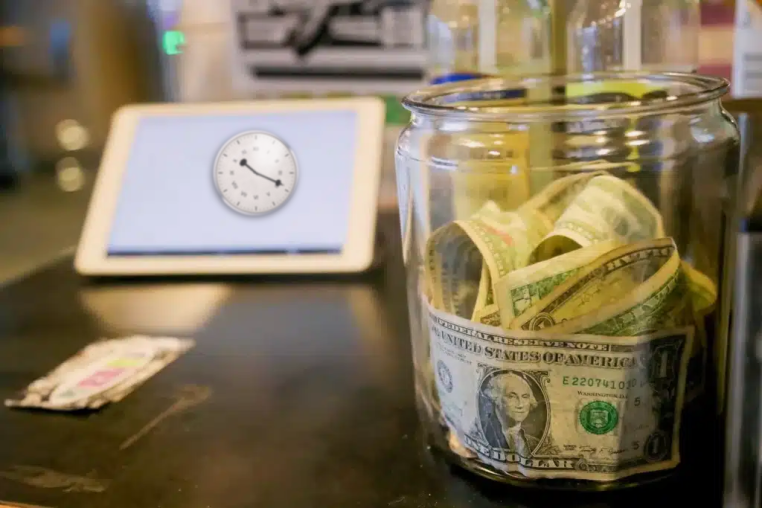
10:19
